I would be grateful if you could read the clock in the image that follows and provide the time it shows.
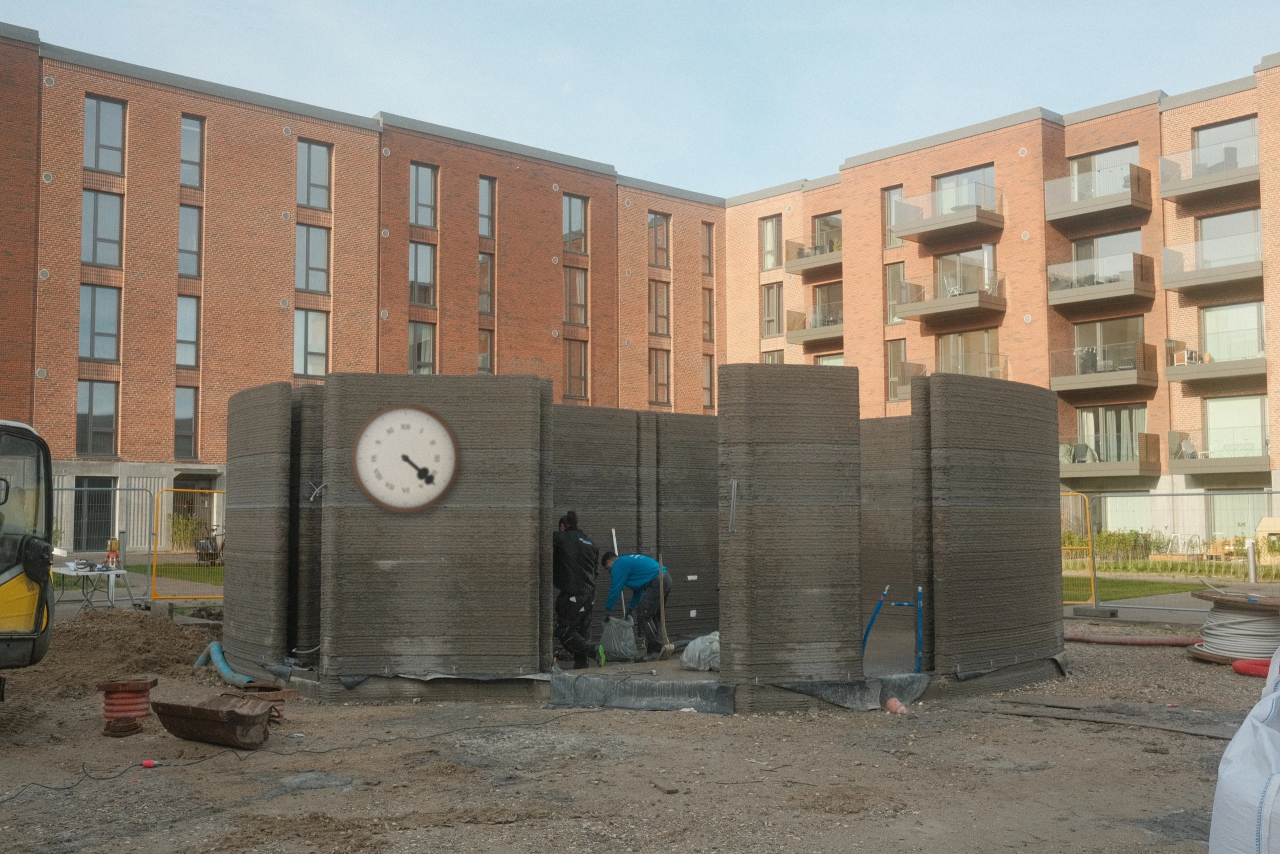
4:22
